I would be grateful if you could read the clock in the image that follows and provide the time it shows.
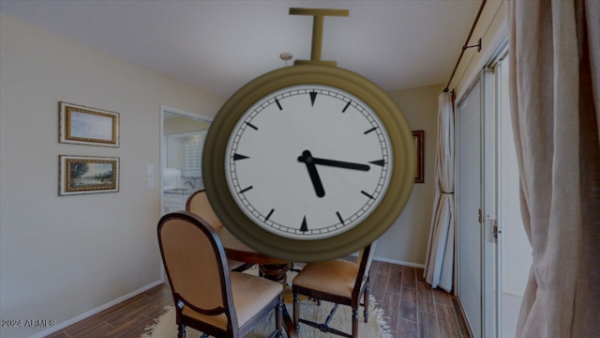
5:16
